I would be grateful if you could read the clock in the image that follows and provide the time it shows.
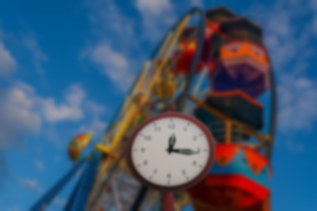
12:16
